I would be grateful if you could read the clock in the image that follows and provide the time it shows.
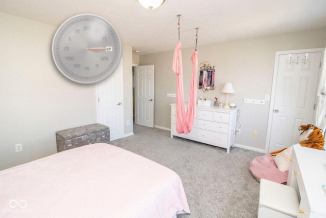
3:15
